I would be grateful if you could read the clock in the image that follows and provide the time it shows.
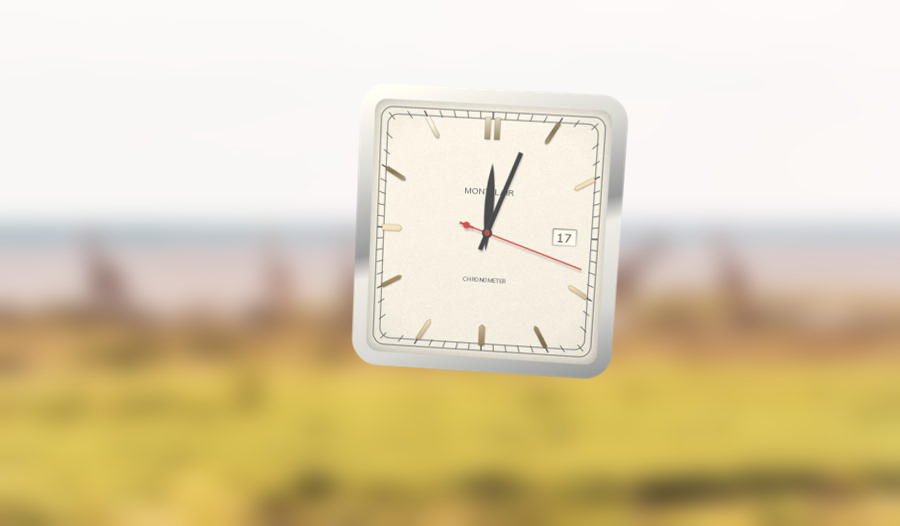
12:03:18
